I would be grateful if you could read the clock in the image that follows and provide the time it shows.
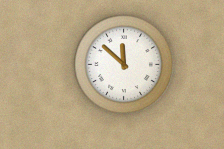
11:52
